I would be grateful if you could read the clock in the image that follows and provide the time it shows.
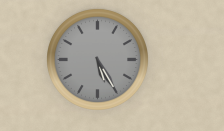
5:25
